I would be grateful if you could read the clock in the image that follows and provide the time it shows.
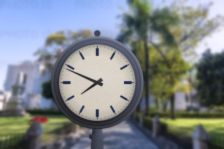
7:49
